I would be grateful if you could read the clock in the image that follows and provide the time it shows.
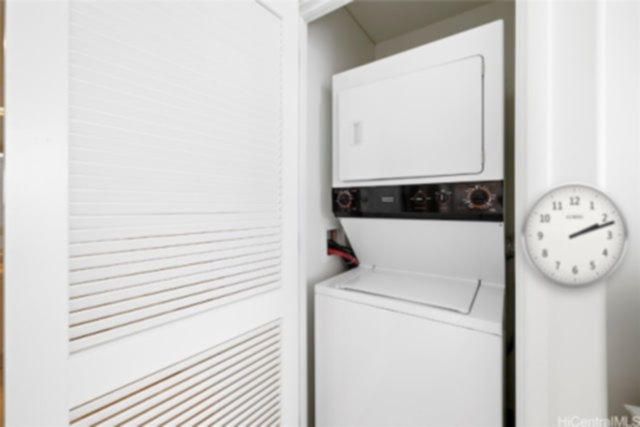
2:12
